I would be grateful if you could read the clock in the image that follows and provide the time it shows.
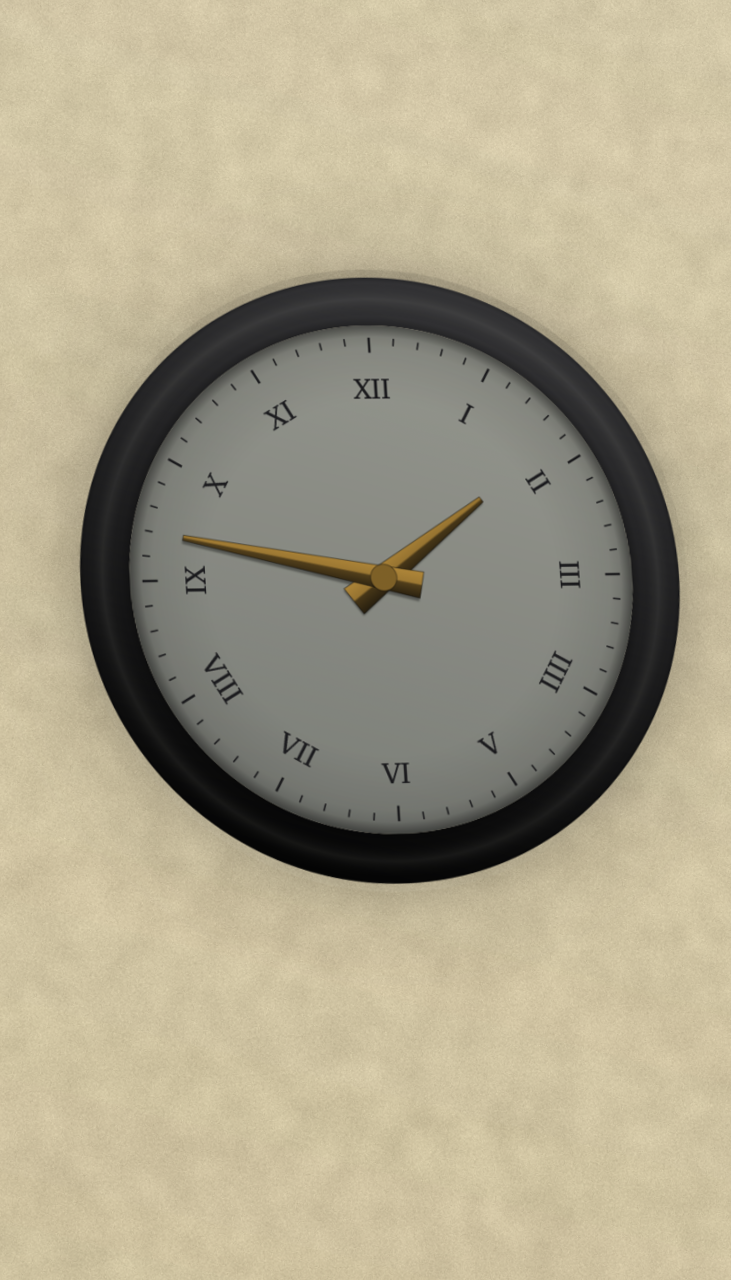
1:47
